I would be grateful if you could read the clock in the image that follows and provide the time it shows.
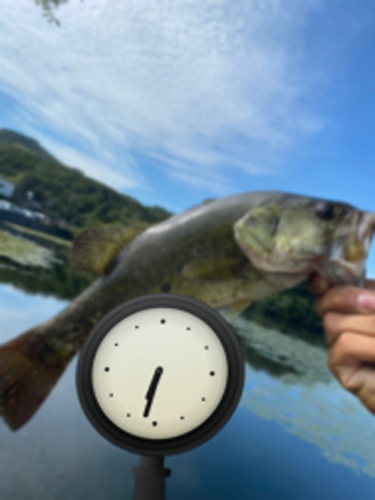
6:32
